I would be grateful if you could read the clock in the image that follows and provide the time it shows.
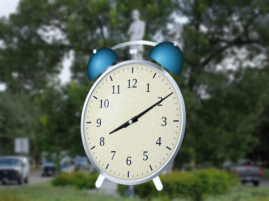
8:10
